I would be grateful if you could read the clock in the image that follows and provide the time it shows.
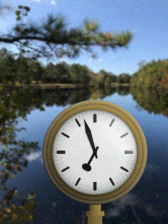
6:57
